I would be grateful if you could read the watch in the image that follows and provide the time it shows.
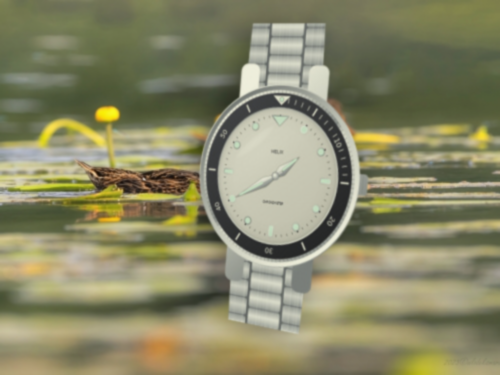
1:40
